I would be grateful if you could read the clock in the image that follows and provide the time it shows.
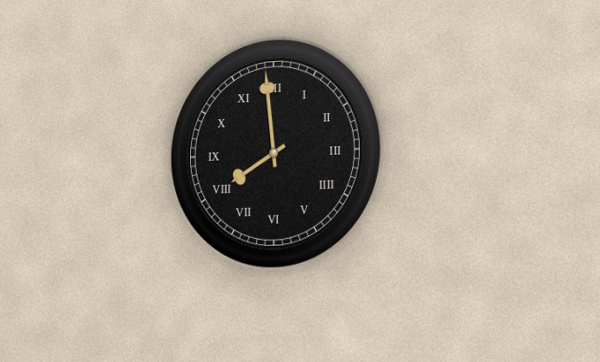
7:59
